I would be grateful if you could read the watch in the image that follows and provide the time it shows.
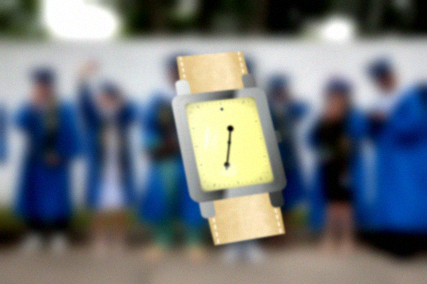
12:33
